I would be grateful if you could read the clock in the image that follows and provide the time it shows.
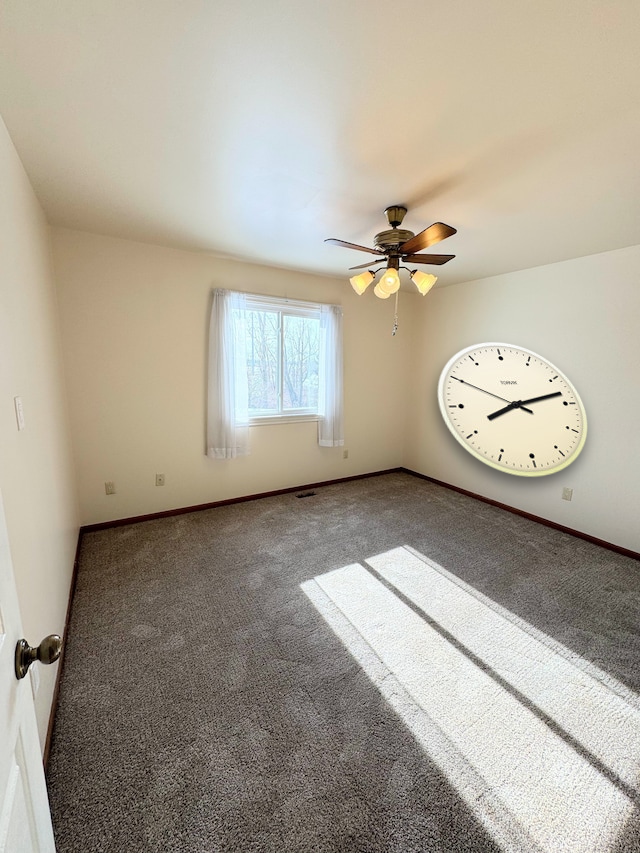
8:12:50
